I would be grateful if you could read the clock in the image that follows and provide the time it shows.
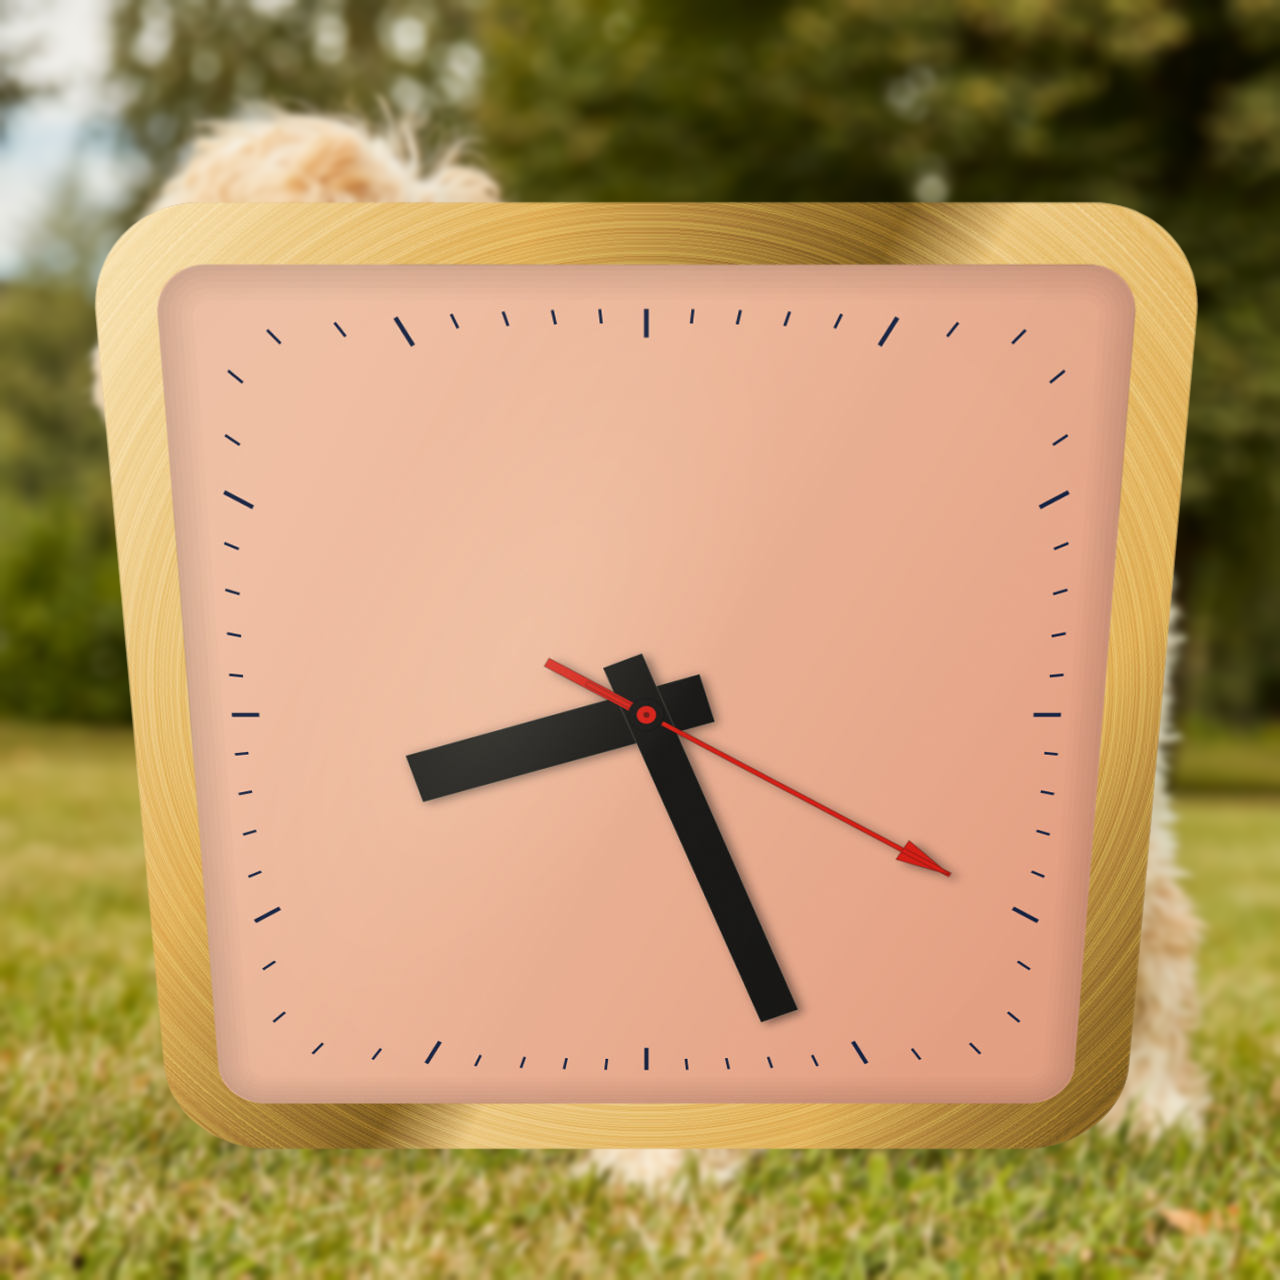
8:26:20
